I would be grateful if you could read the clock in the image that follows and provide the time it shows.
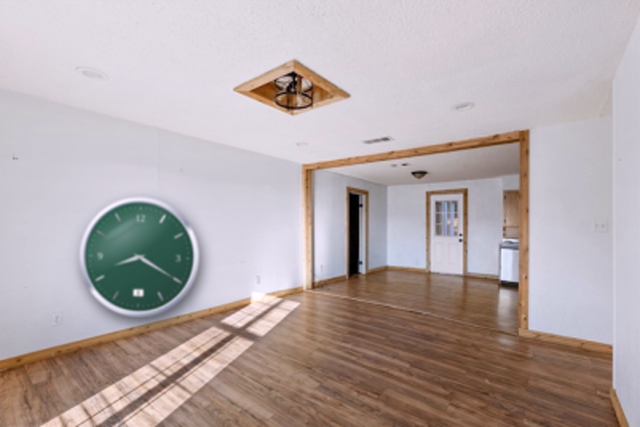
8:20
